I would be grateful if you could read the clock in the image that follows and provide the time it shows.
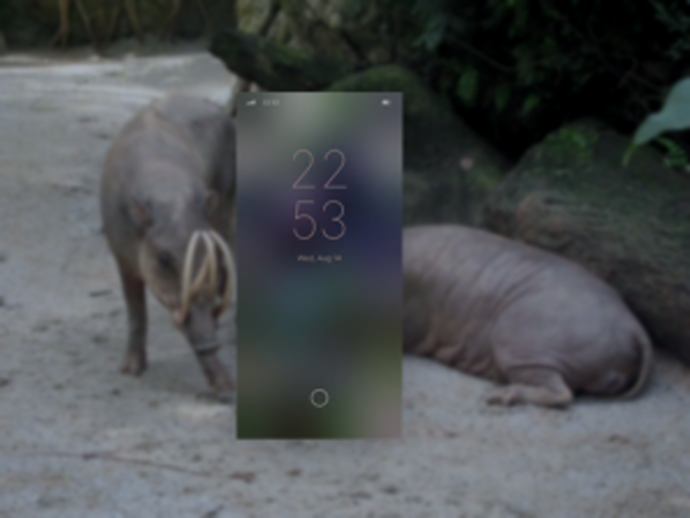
22:53
